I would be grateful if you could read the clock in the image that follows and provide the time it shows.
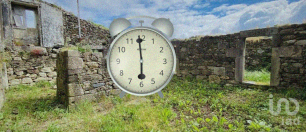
5:59
